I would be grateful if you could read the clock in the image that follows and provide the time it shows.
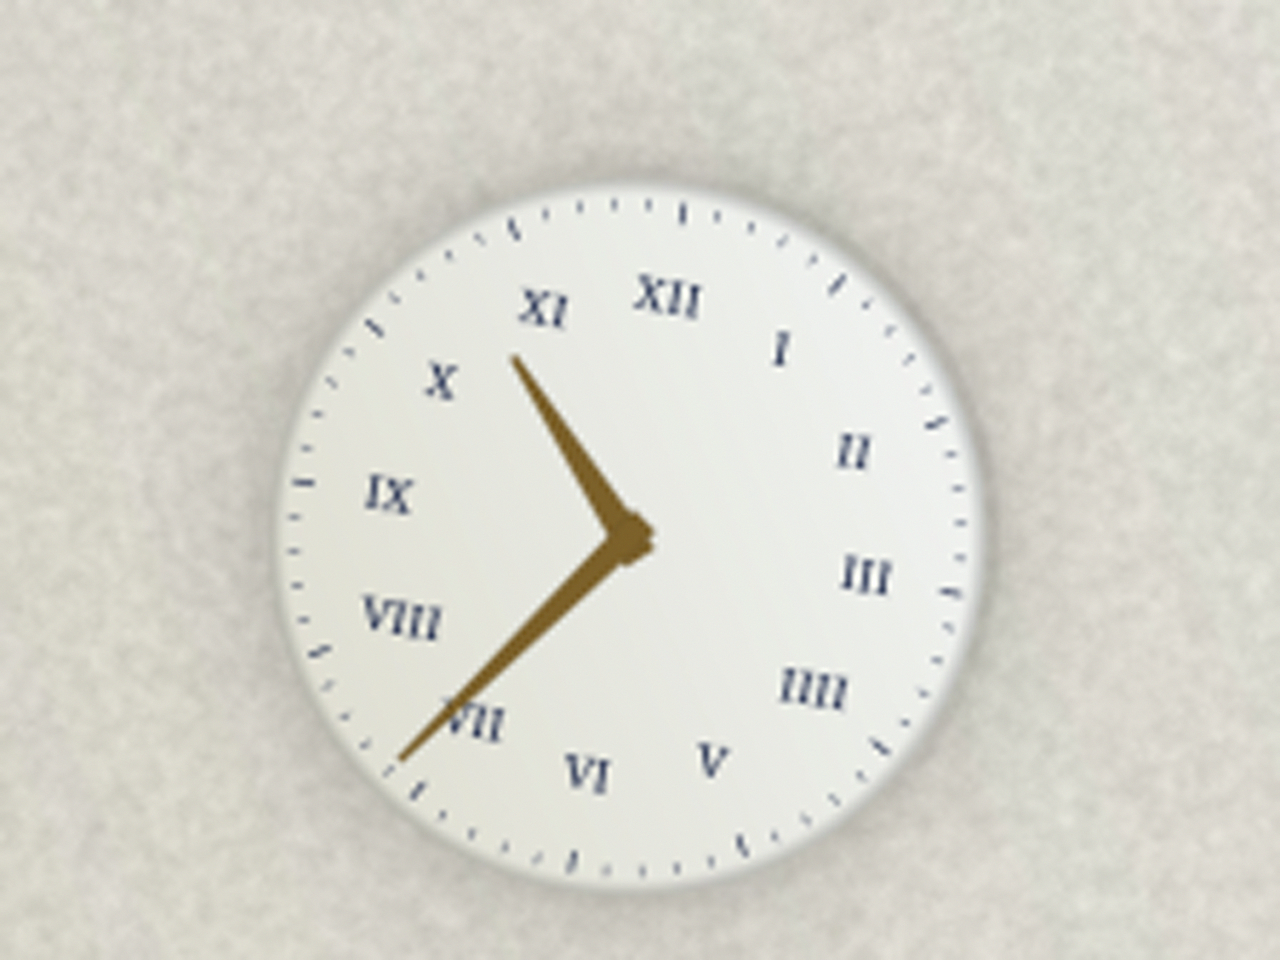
10:36
